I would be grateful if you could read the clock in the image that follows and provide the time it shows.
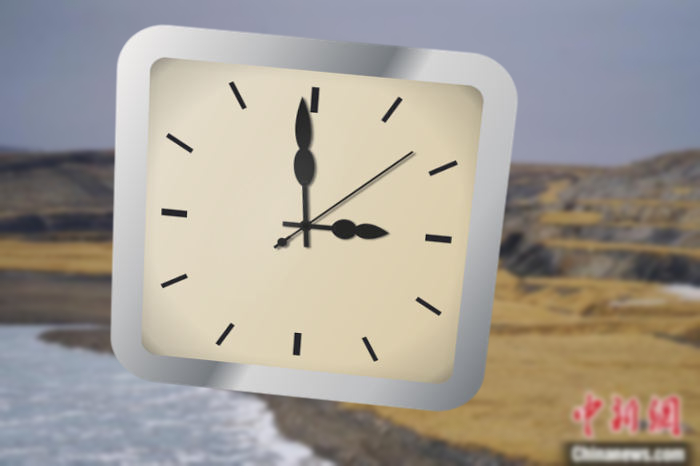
2:59:08
